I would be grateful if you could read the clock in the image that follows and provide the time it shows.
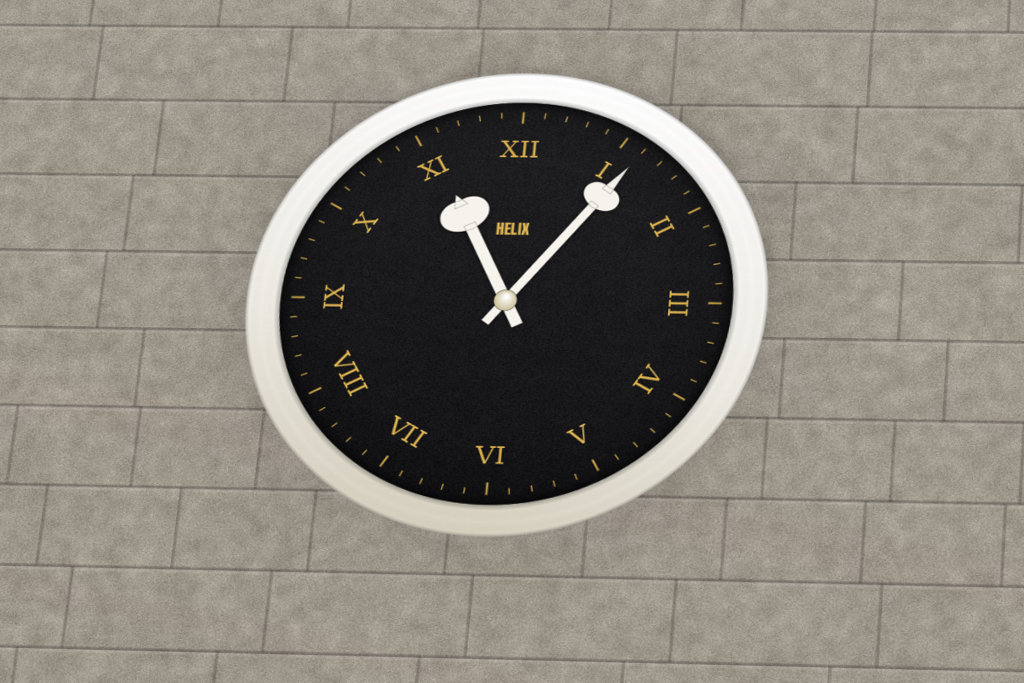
11:06
